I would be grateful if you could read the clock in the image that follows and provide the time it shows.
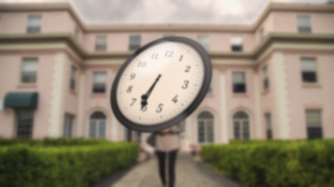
6:31
